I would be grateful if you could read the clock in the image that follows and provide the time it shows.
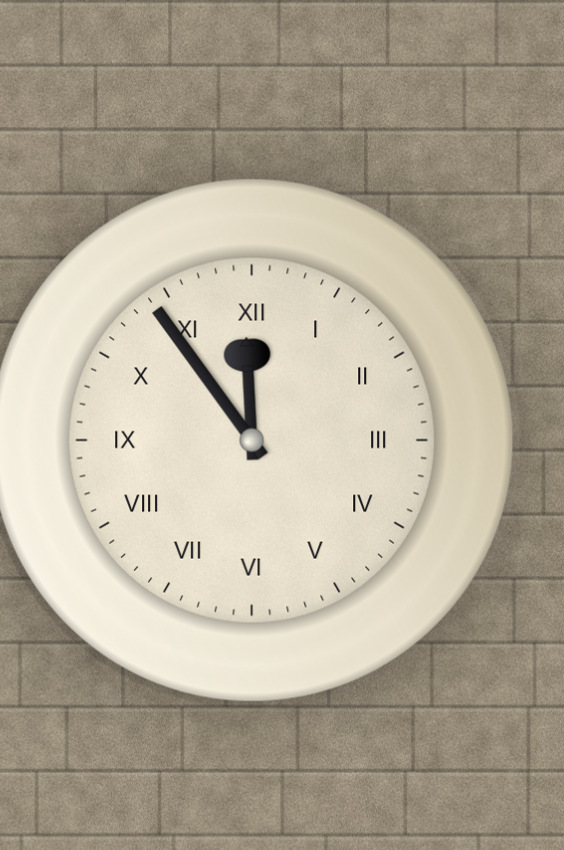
11:54
